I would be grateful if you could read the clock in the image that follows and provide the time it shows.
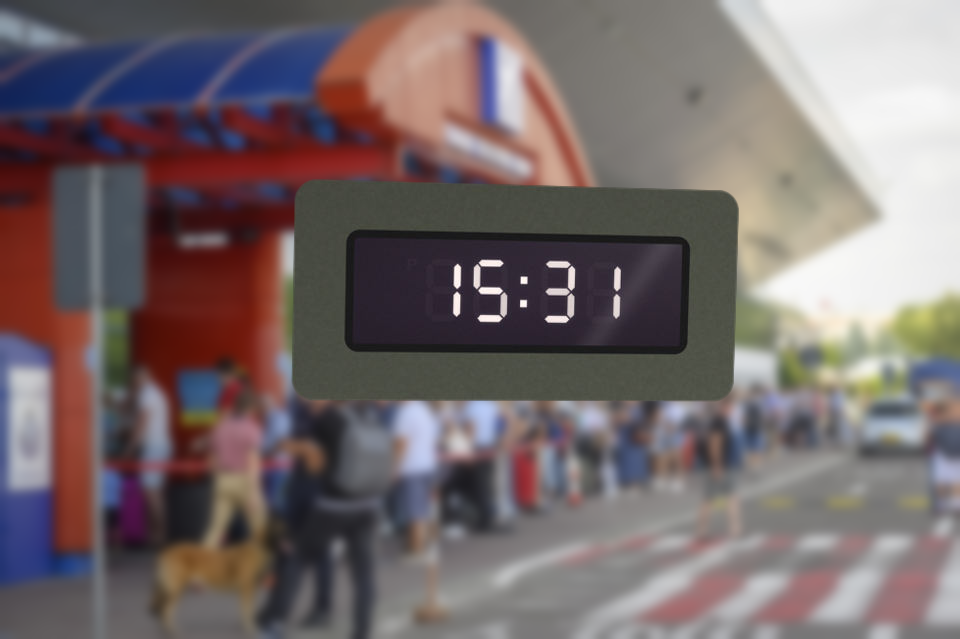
15:31
